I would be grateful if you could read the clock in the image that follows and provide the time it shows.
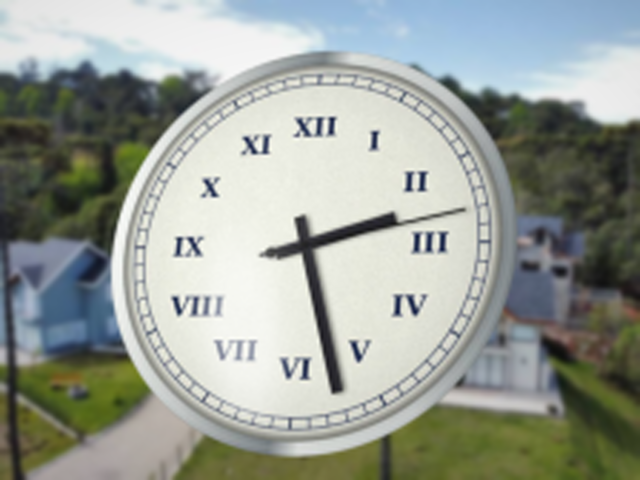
2:27:13
